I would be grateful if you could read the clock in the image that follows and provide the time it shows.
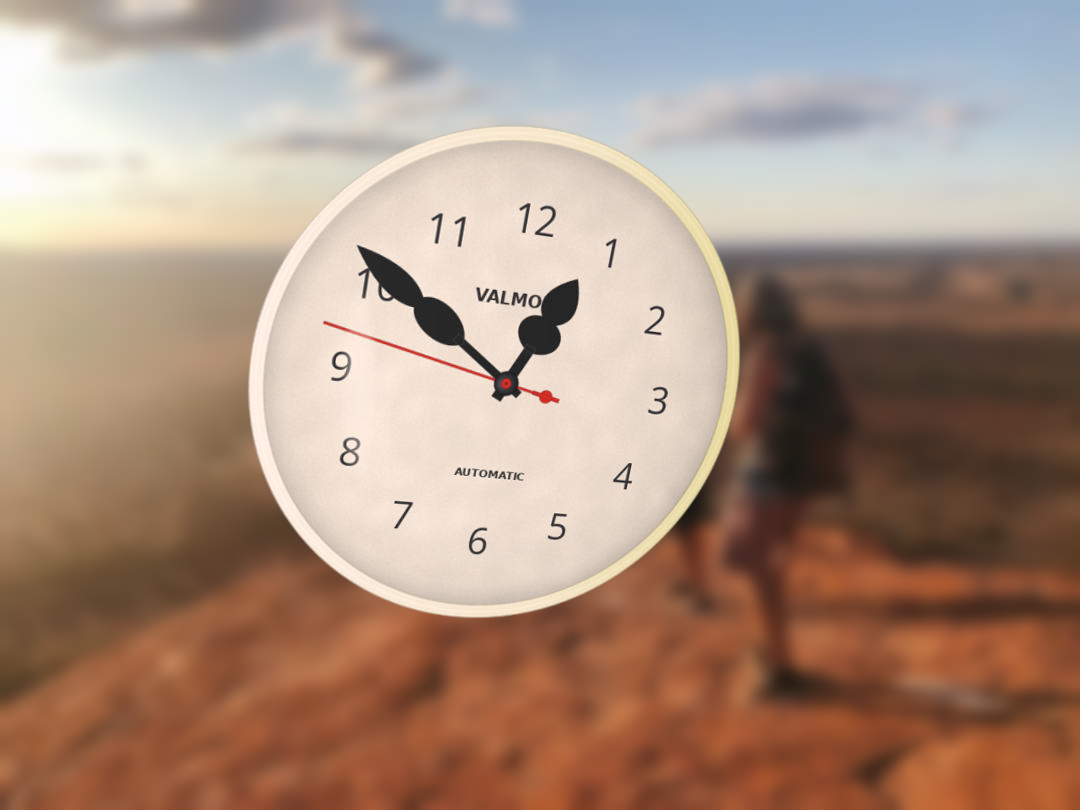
12:50:47
